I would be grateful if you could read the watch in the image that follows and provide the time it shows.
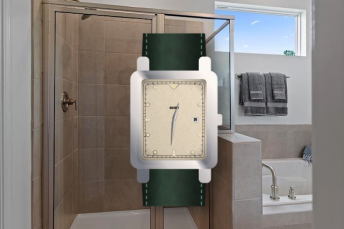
12:31
